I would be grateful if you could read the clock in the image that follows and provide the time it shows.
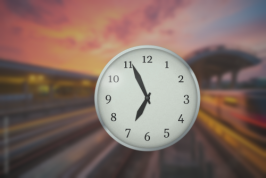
6:56
